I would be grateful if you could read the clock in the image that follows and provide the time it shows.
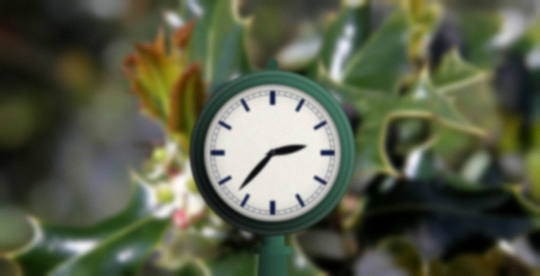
2:37
